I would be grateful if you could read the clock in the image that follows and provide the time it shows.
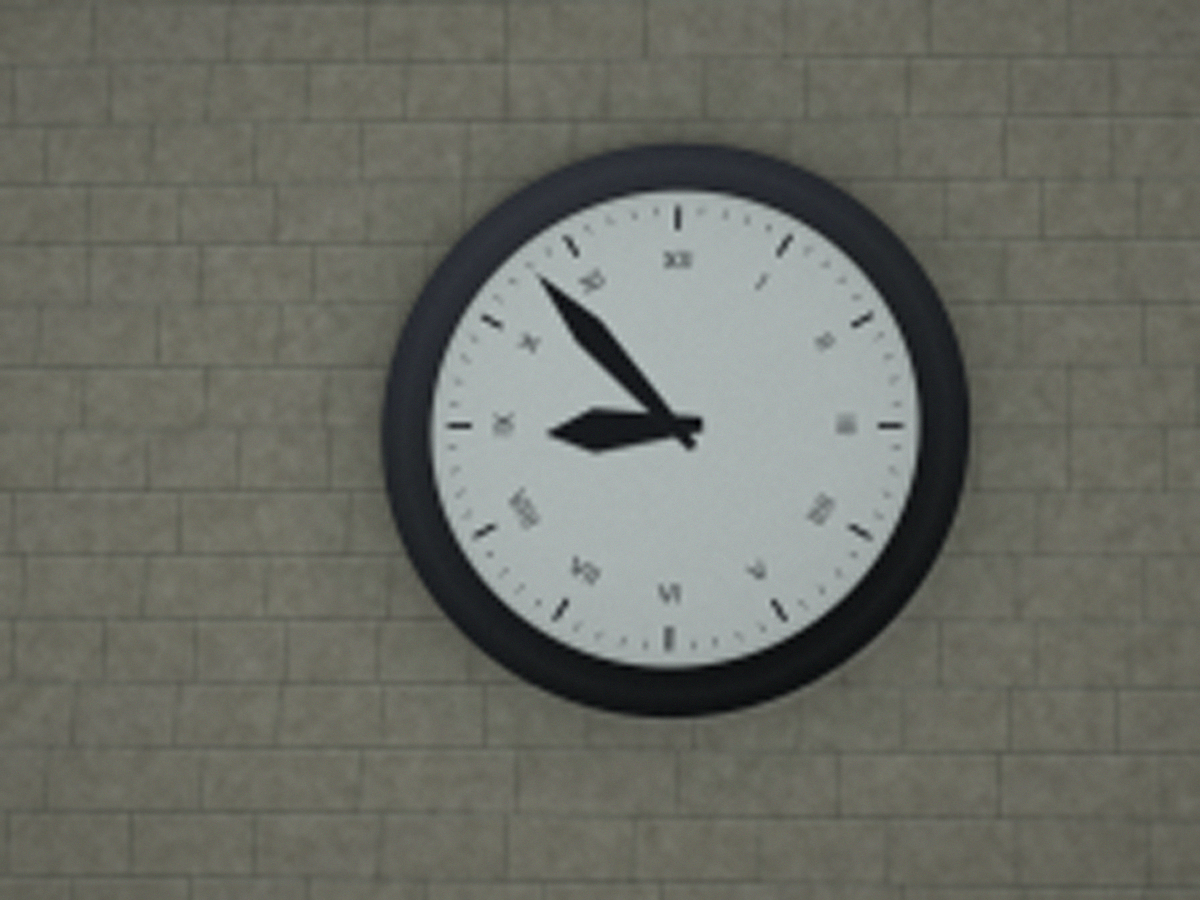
8:53
